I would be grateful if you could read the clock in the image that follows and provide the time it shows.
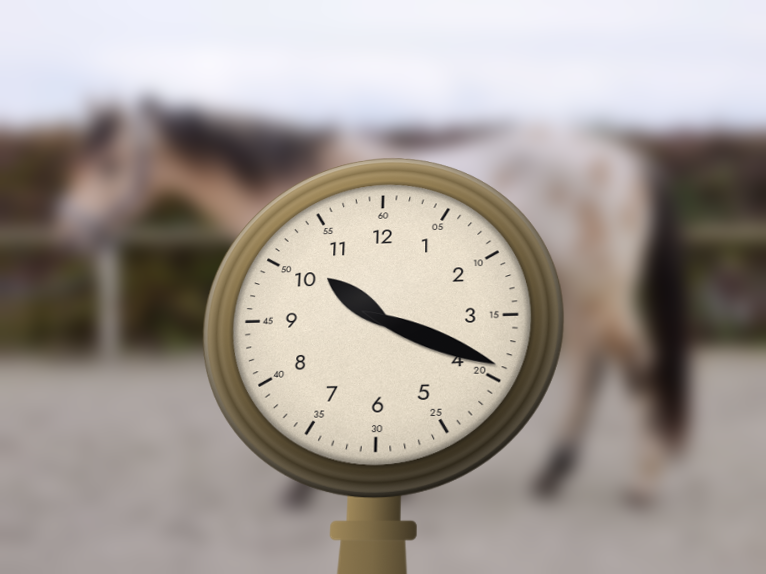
10:19
